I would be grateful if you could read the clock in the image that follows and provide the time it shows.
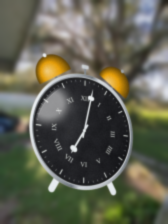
7:02
